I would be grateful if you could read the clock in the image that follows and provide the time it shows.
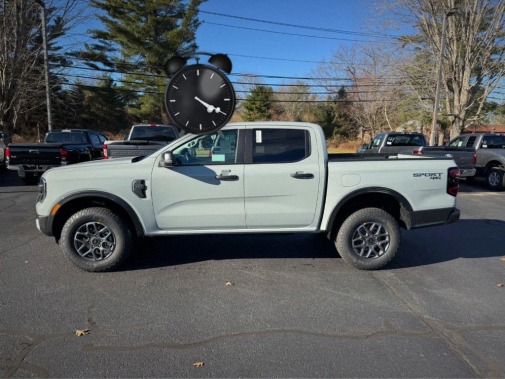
4:20
